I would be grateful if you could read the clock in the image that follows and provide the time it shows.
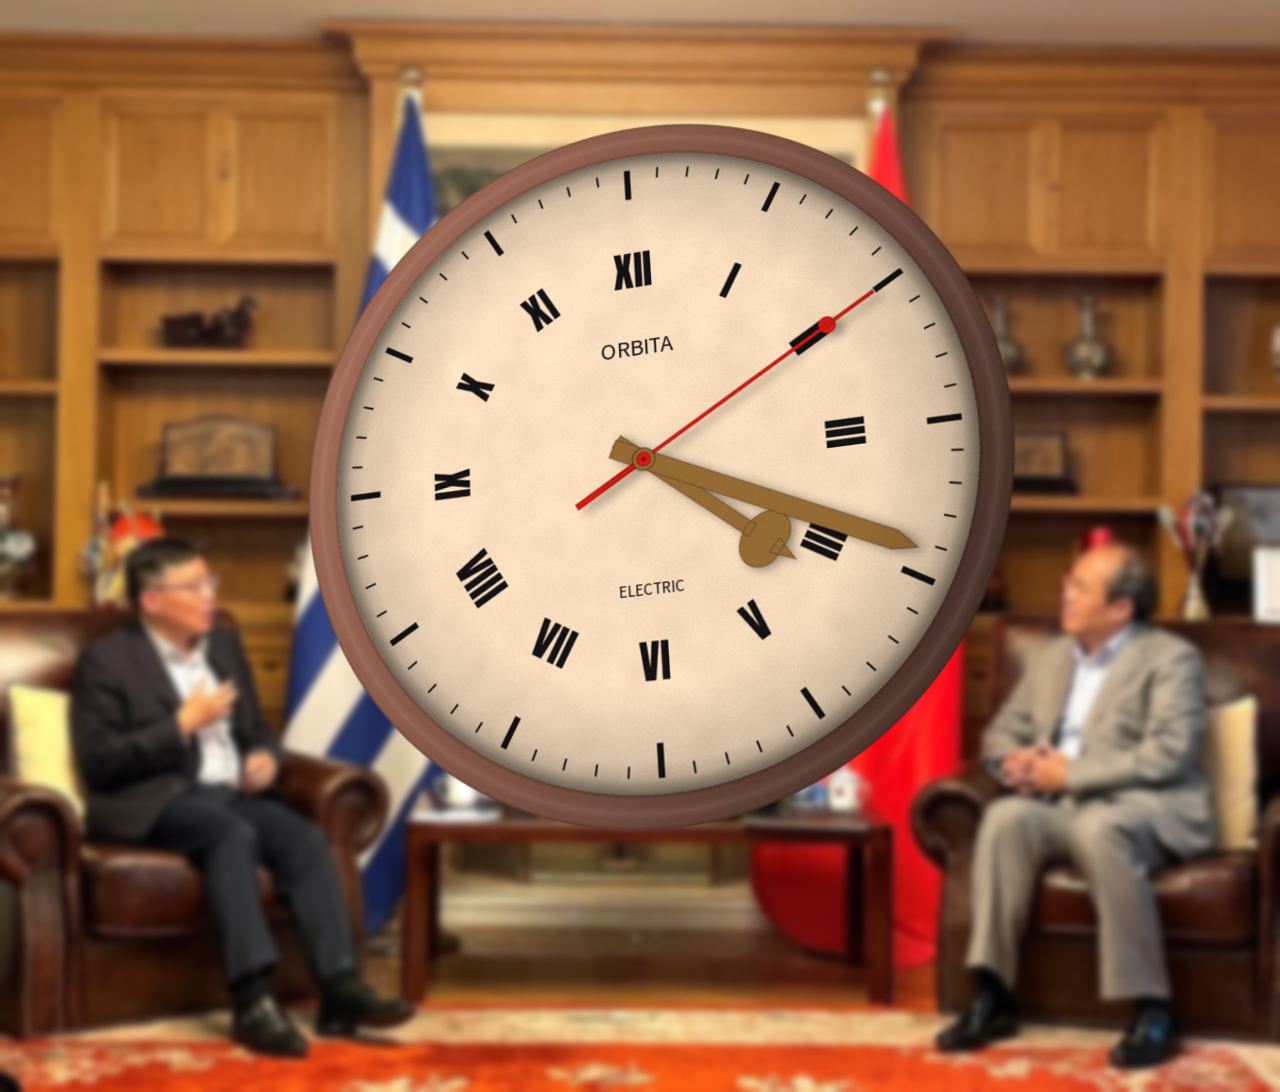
4:19:10
